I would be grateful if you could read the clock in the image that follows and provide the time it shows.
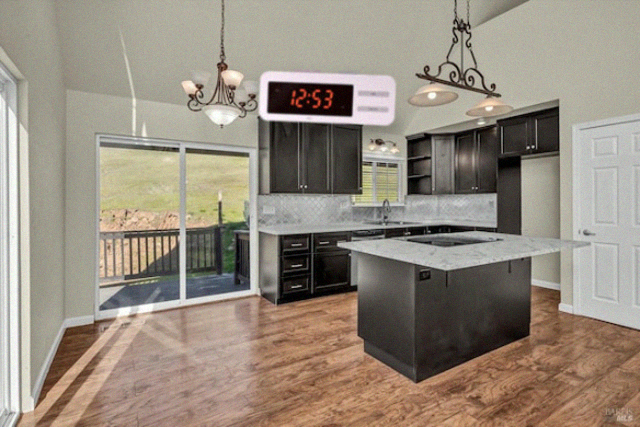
12:53
